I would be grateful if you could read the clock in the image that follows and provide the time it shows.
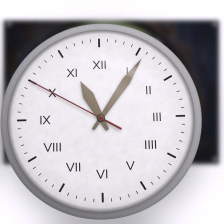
11:05:50
